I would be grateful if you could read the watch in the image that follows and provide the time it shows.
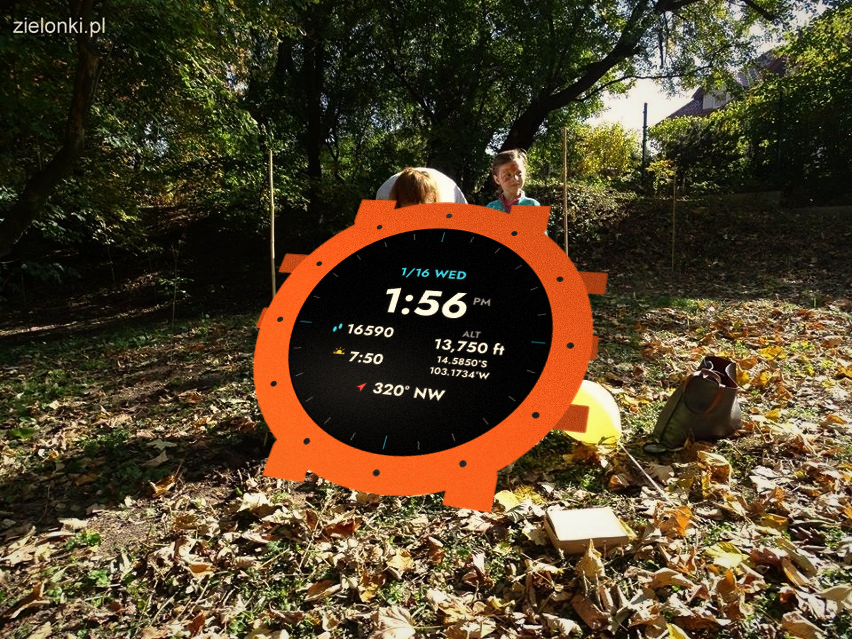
1:56
